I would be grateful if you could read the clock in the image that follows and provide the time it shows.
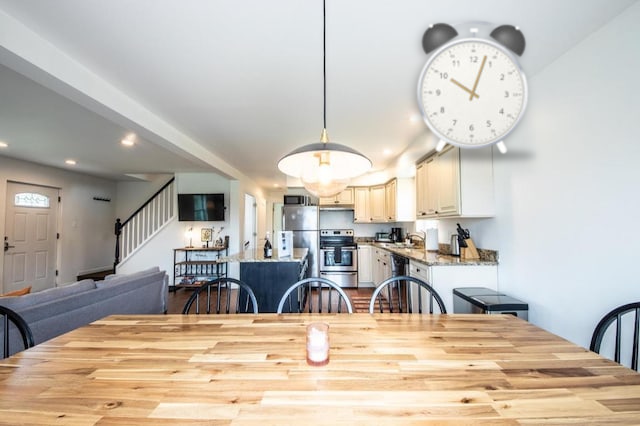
10:03
